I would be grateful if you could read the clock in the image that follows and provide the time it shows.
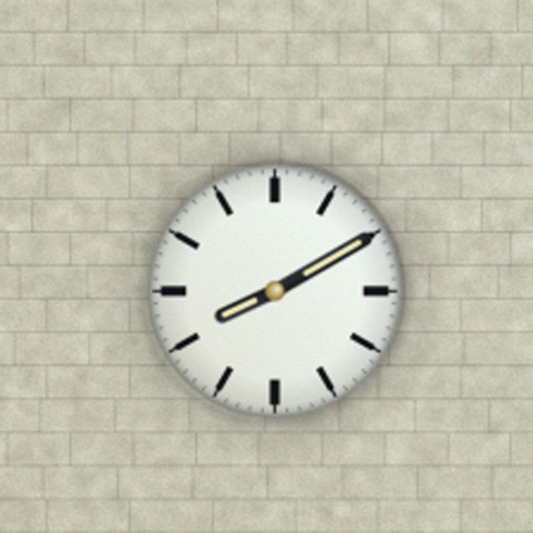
8:10
